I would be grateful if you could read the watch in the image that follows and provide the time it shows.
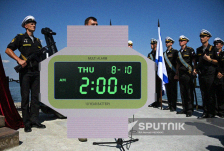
2:00:46
